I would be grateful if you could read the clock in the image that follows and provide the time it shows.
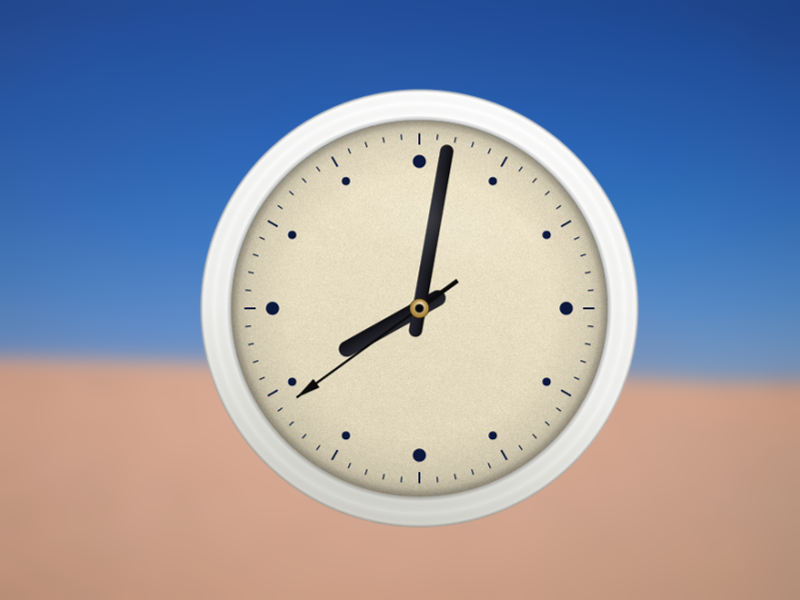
8:01:39
